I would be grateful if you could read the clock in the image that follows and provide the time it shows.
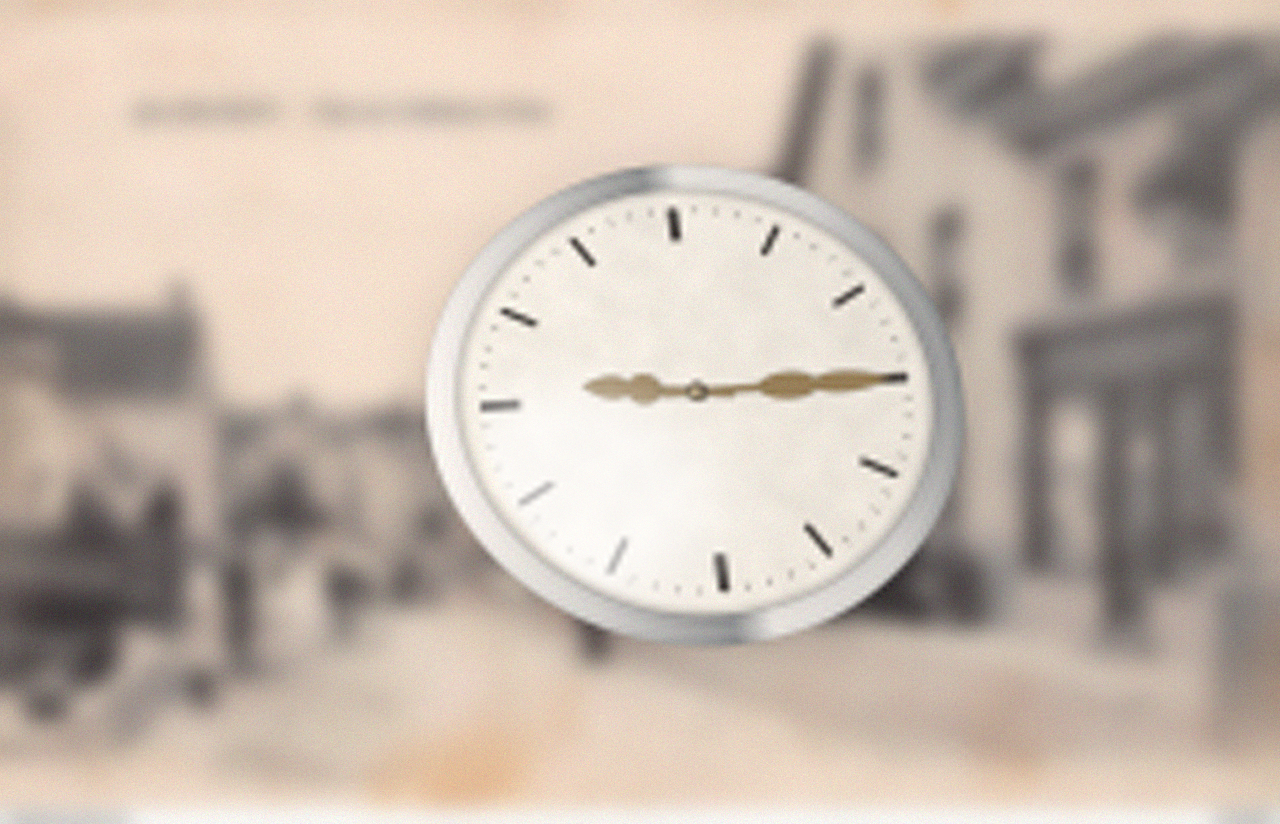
9:15
